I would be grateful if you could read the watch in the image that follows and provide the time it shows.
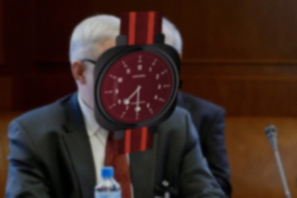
7:30
